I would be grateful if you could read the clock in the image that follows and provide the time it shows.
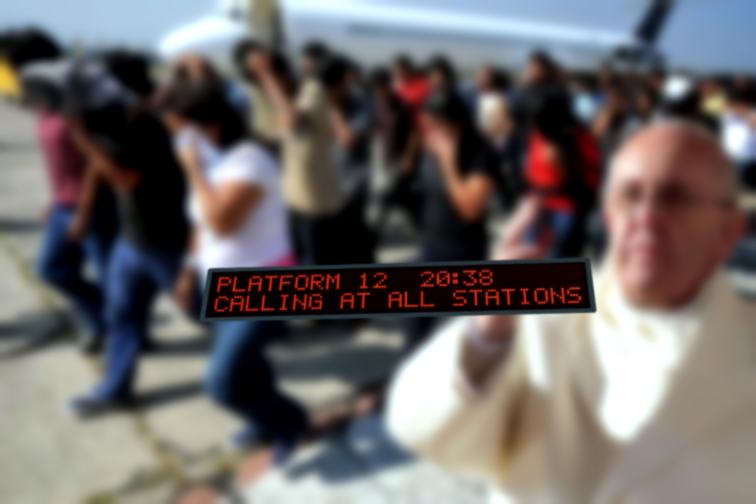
20:38
